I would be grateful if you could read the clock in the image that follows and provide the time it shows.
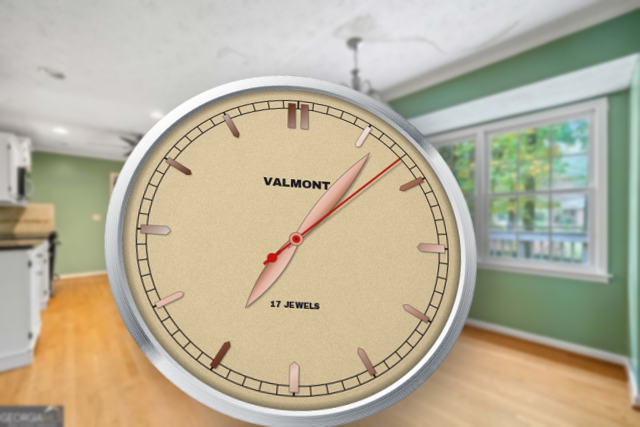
7:06:08
